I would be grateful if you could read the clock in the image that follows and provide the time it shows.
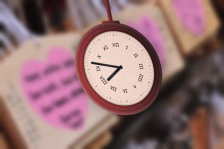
7:47
